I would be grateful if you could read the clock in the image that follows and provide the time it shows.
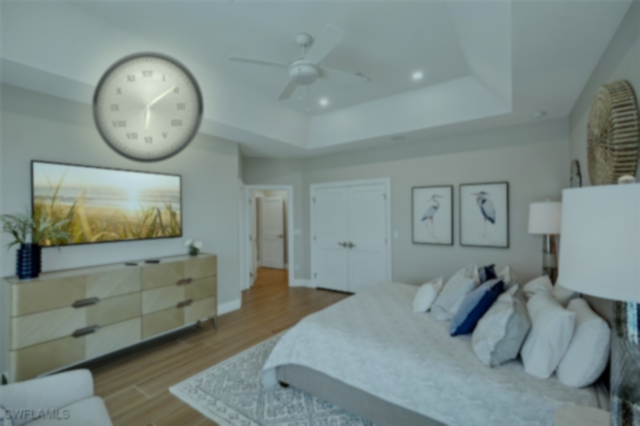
6:09
